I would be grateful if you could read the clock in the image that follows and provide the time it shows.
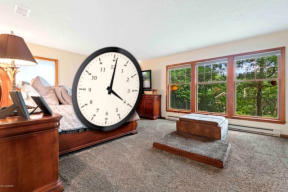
4:01
